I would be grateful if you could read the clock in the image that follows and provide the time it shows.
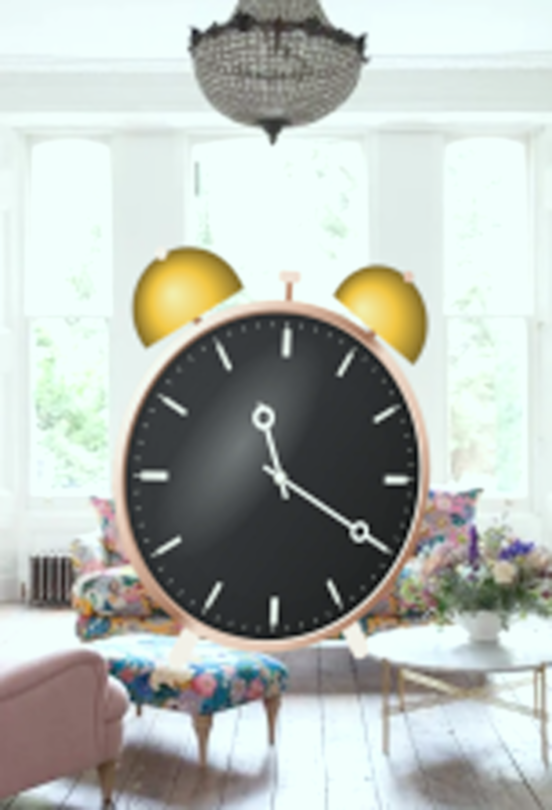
11:20
